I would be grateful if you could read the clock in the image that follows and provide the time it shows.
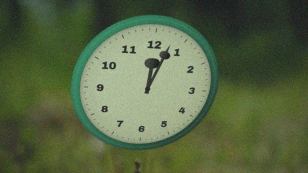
12:03
